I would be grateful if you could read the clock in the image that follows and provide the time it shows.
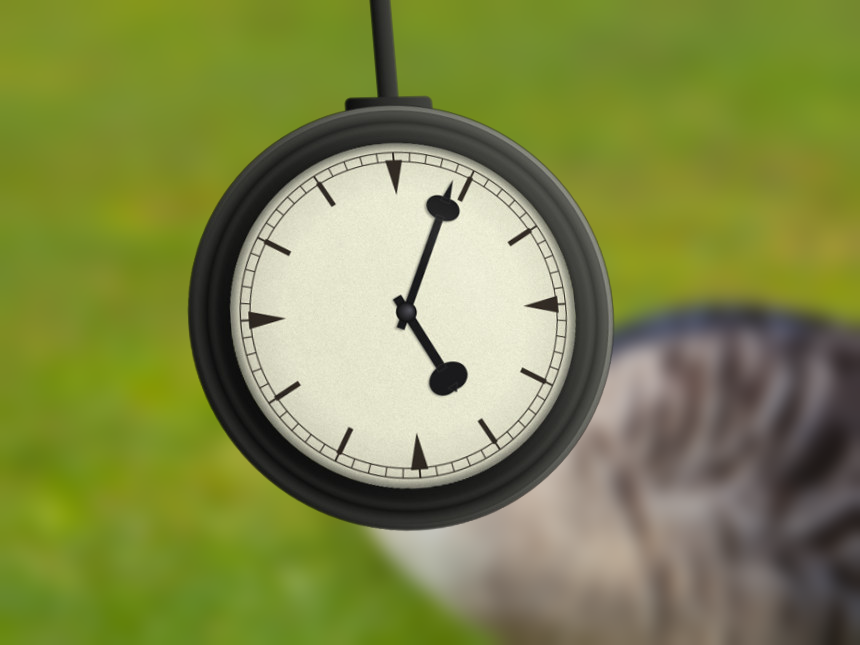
5:04
